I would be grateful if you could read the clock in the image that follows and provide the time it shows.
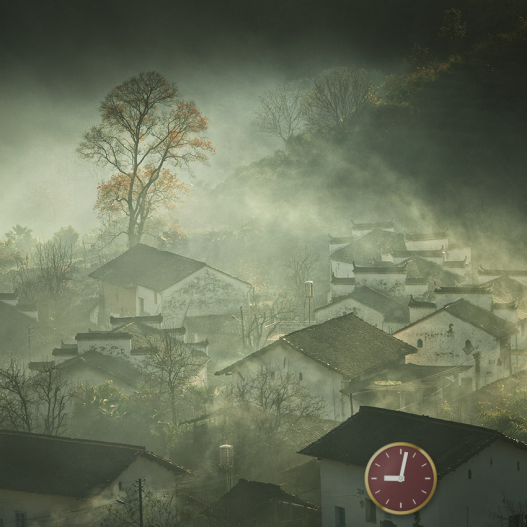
9:02
